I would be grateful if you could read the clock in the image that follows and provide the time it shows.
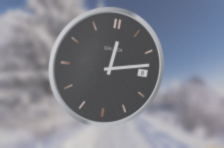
12:13
